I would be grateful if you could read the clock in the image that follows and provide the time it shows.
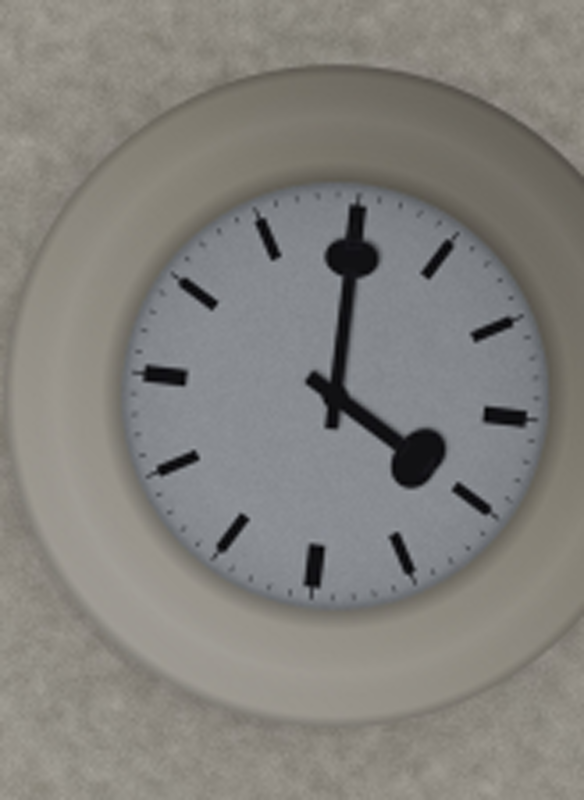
4:00
